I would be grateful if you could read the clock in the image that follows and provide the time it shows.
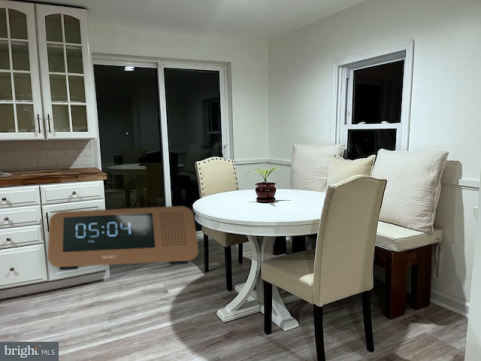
5:04
